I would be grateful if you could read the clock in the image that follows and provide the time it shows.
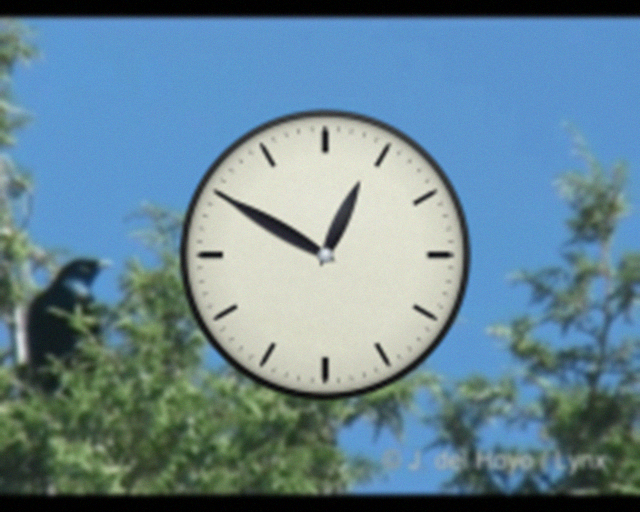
12:50
